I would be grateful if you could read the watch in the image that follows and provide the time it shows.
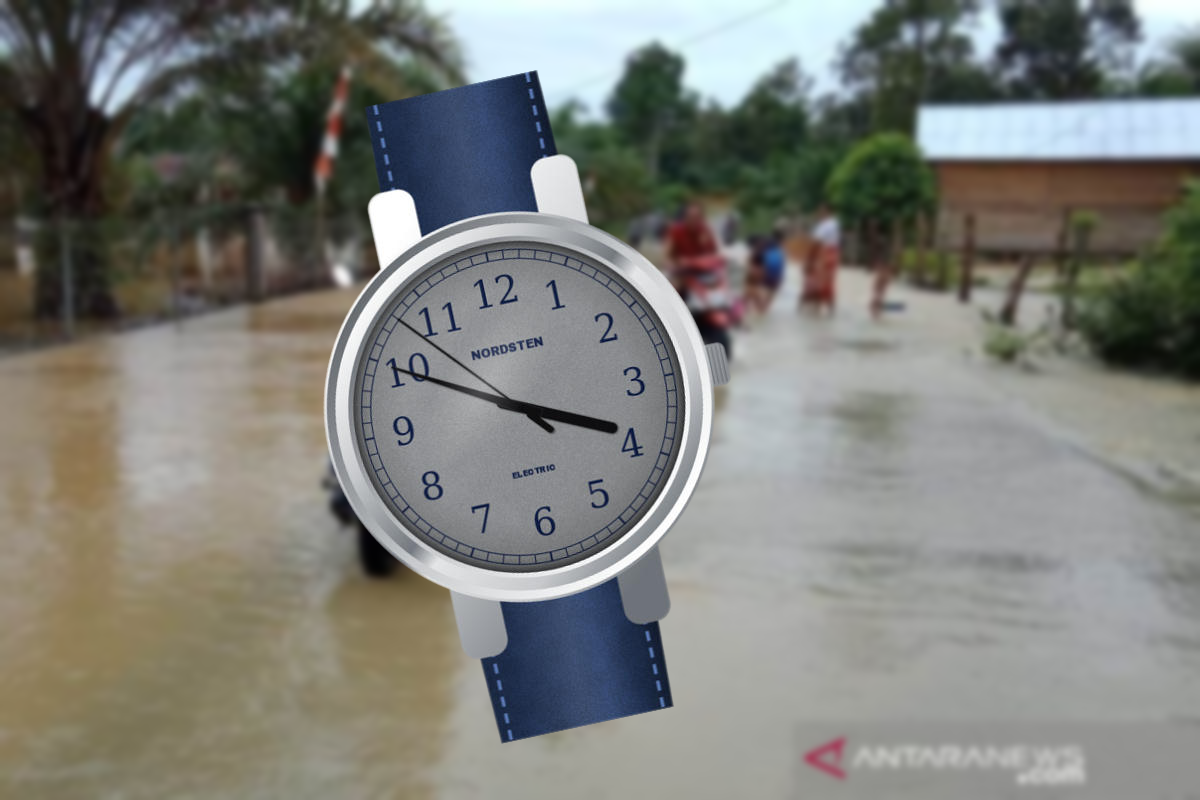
3:49:53
